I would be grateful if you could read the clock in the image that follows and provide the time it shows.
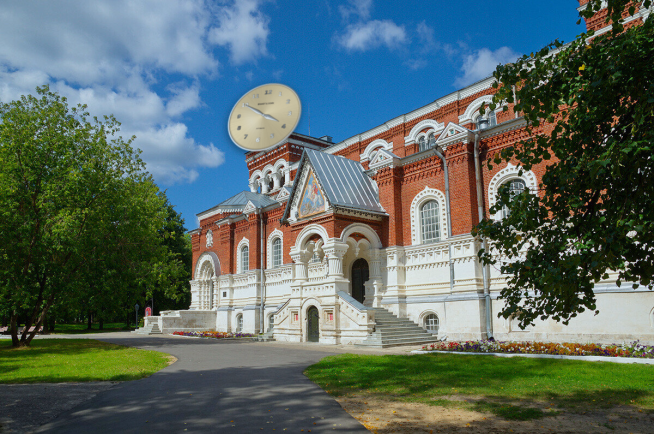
3:50
